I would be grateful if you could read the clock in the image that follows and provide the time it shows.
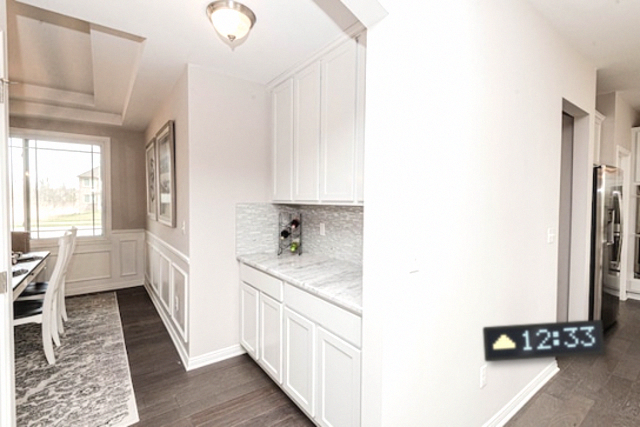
12:33
